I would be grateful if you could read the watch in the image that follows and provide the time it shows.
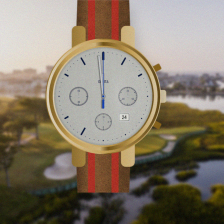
11:59
